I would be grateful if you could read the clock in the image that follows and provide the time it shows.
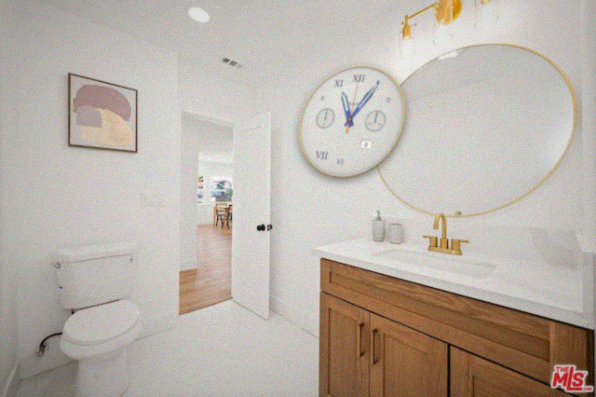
11:05
